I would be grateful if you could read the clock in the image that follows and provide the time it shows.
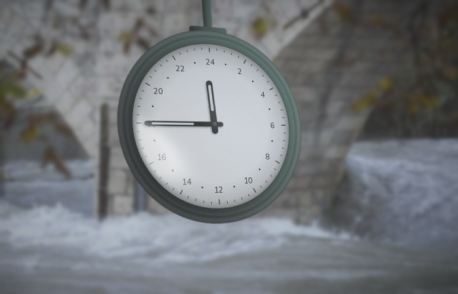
23:45
